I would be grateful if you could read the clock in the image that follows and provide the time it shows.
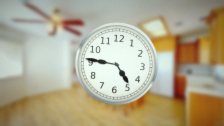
4:46
